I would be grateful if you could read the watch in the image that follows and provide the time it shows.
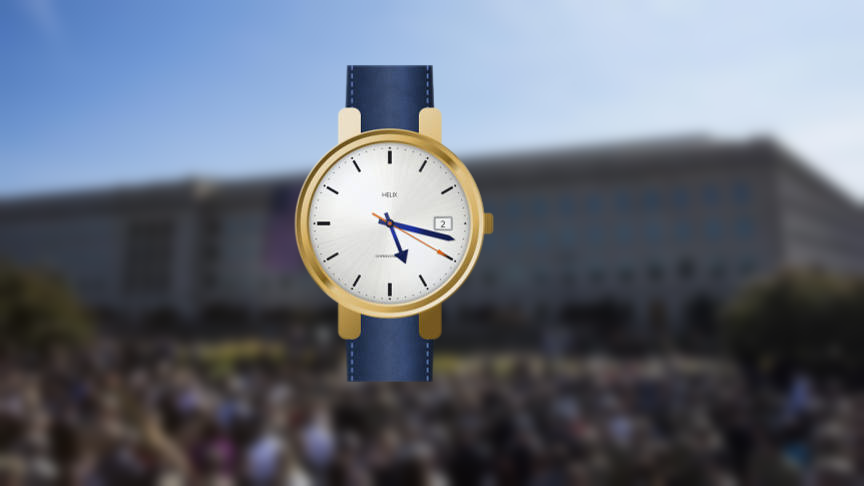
5:17:20
